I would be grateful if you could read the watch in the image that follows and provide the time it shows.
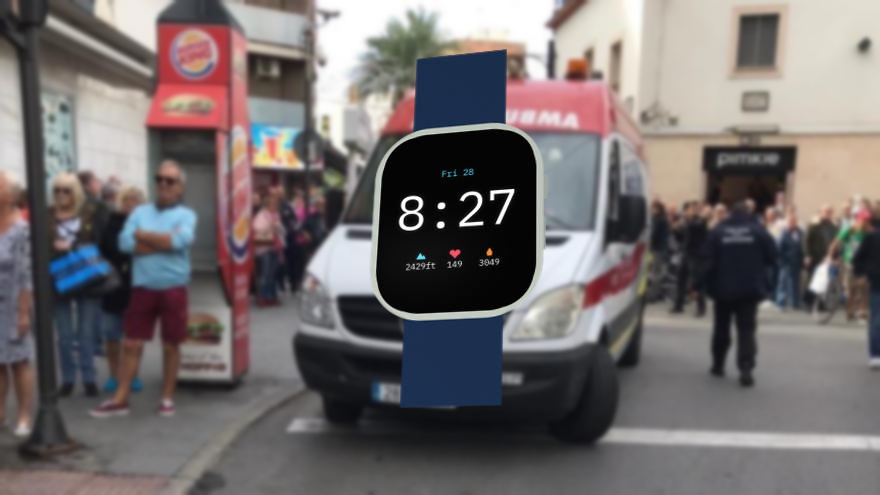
8:27
